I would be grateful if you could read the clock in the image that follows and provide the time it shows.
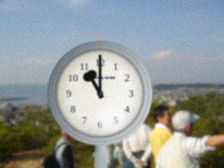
11:00
